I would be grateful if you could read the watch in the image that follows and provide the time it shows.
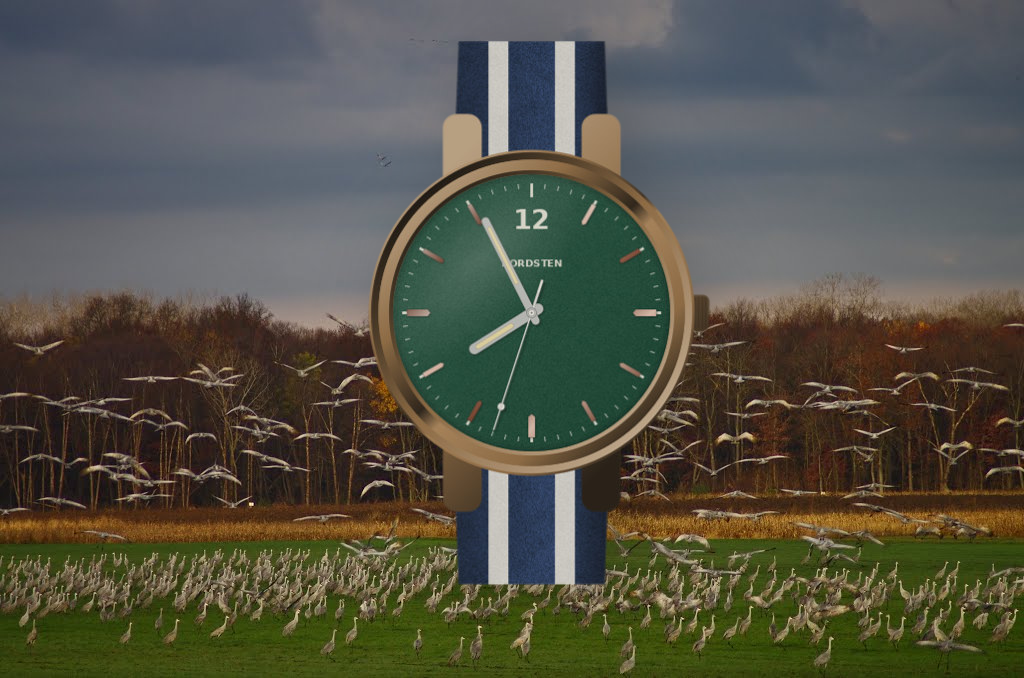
7:55:33
